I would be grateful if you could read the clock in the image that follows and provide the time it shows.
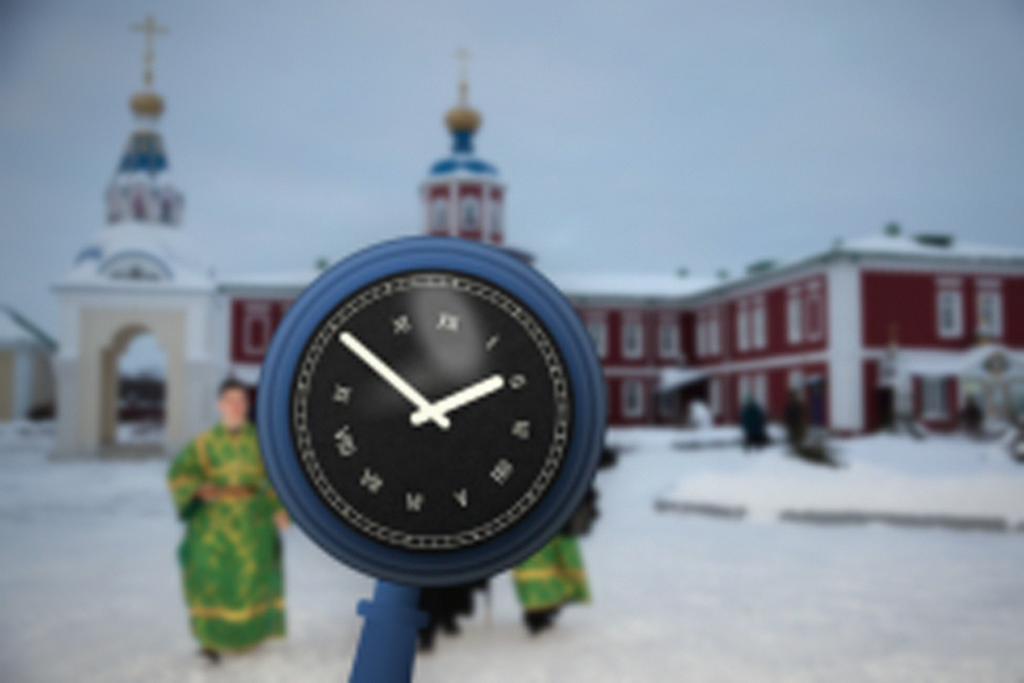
1:50
